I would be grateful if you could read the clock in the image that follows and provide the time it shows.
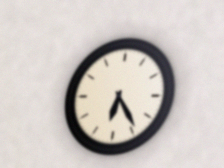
6:24
